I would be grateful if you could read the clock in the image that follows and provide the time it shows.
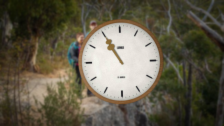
10:55
